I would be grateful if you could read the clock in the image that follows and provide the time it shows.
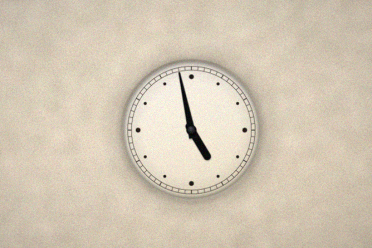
4:58
